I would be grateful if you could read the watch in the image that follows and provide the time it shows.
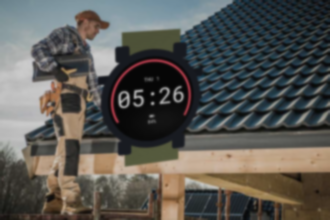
5:26
